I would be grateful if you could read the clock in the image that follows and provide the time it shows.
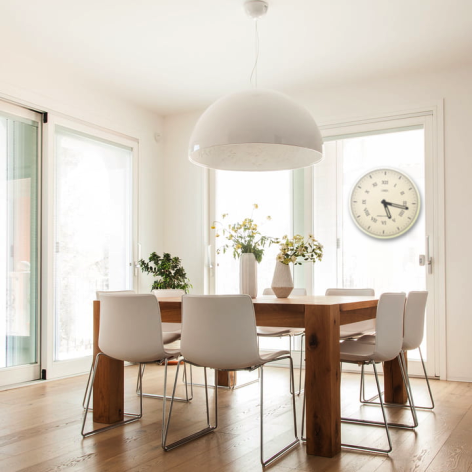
5:17
